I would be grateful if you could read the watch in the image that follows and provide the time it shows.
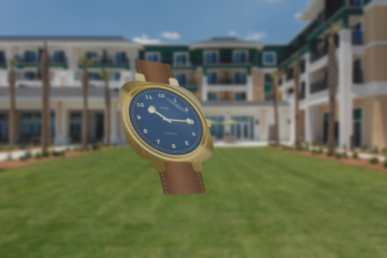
10:15
